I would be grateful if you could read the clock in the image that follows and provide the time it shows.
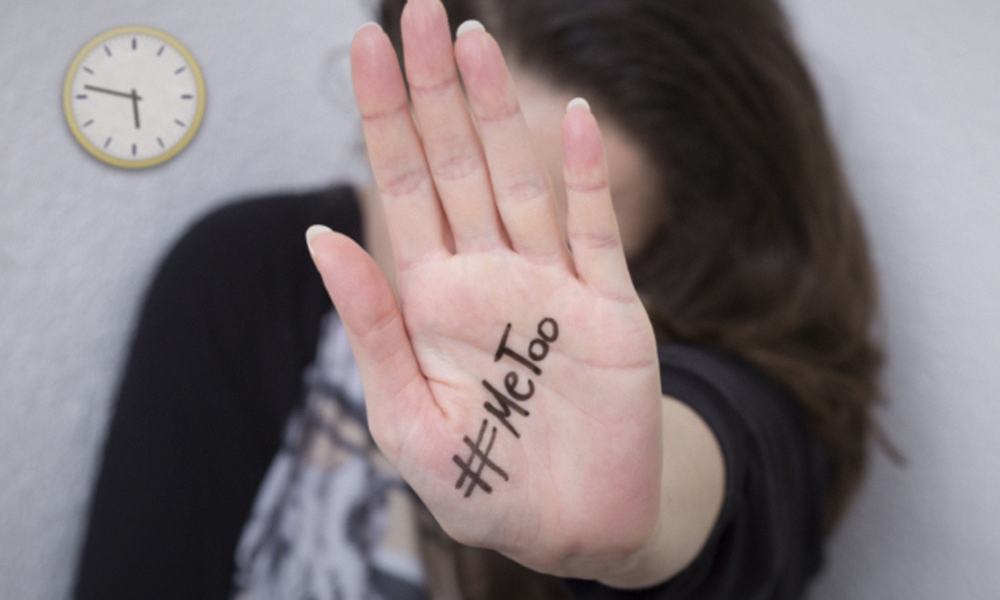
5:47
